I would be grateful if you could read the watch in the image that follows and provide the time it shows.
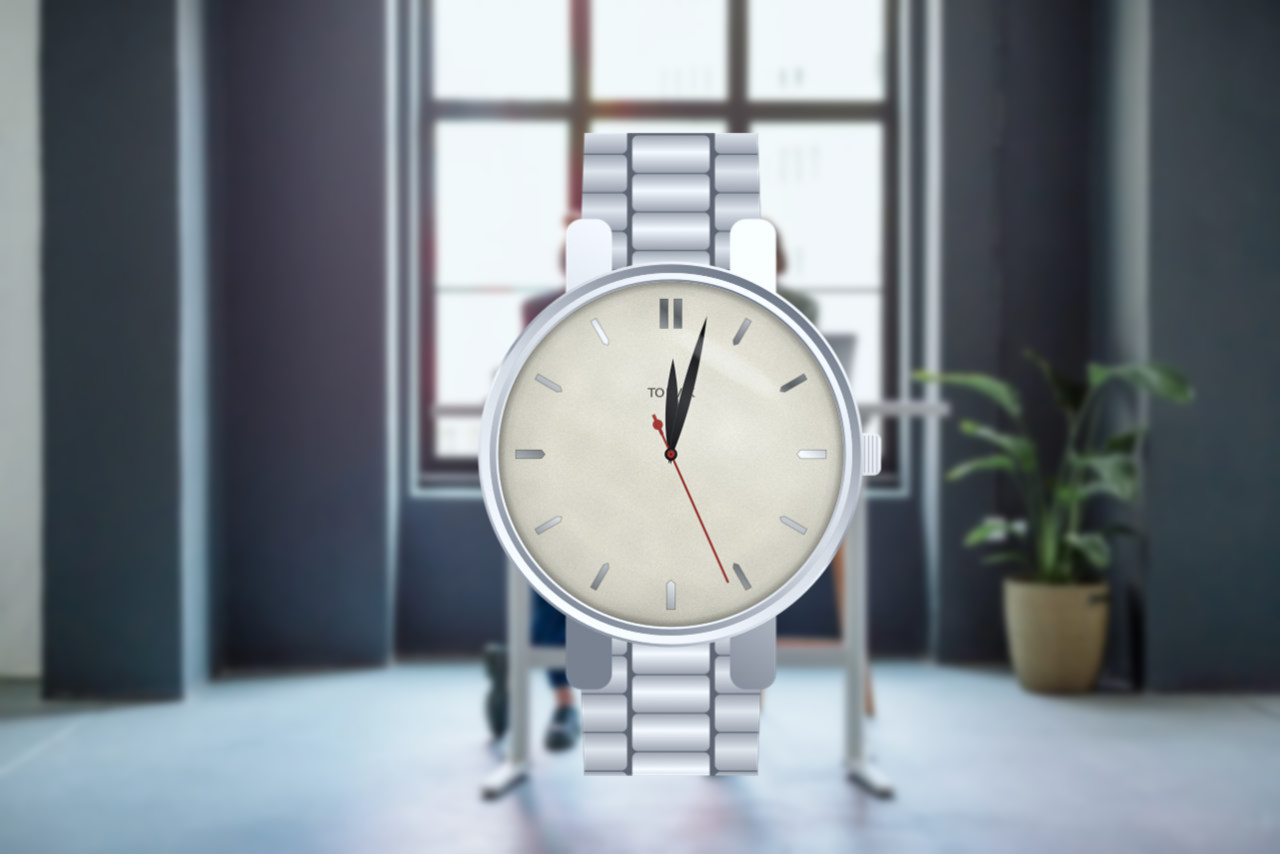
12:02:26
